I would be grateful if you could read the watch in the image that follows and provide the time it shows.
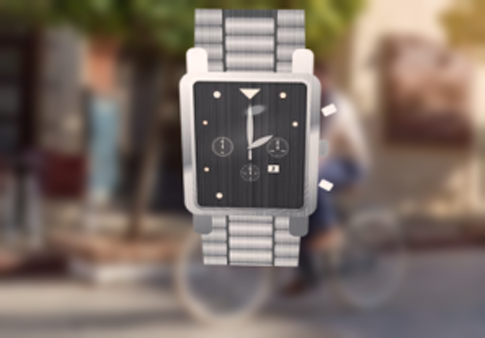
2:00
